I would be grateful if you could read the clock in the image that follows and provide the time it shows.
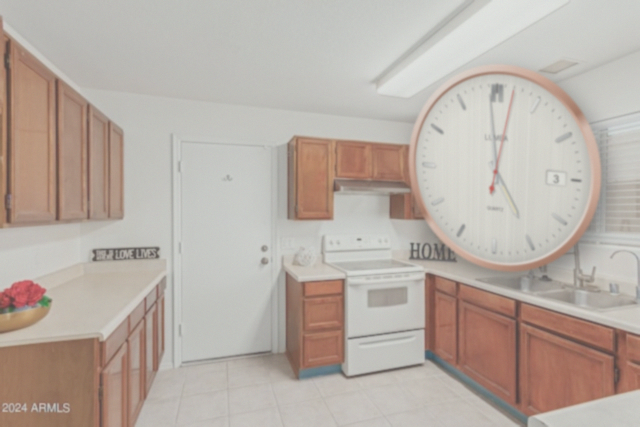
4:59:02
